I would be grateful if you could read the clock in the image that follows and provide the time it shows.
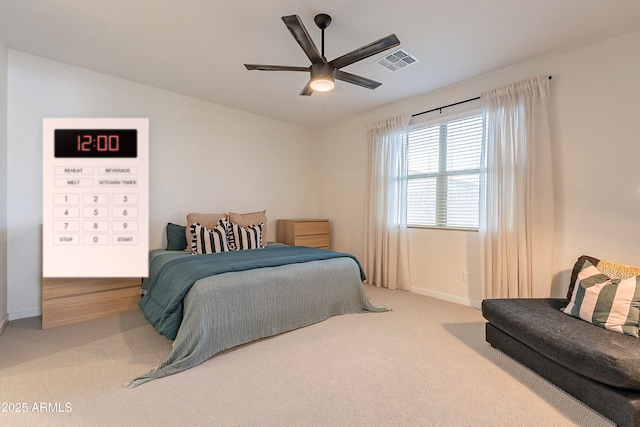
12:00
